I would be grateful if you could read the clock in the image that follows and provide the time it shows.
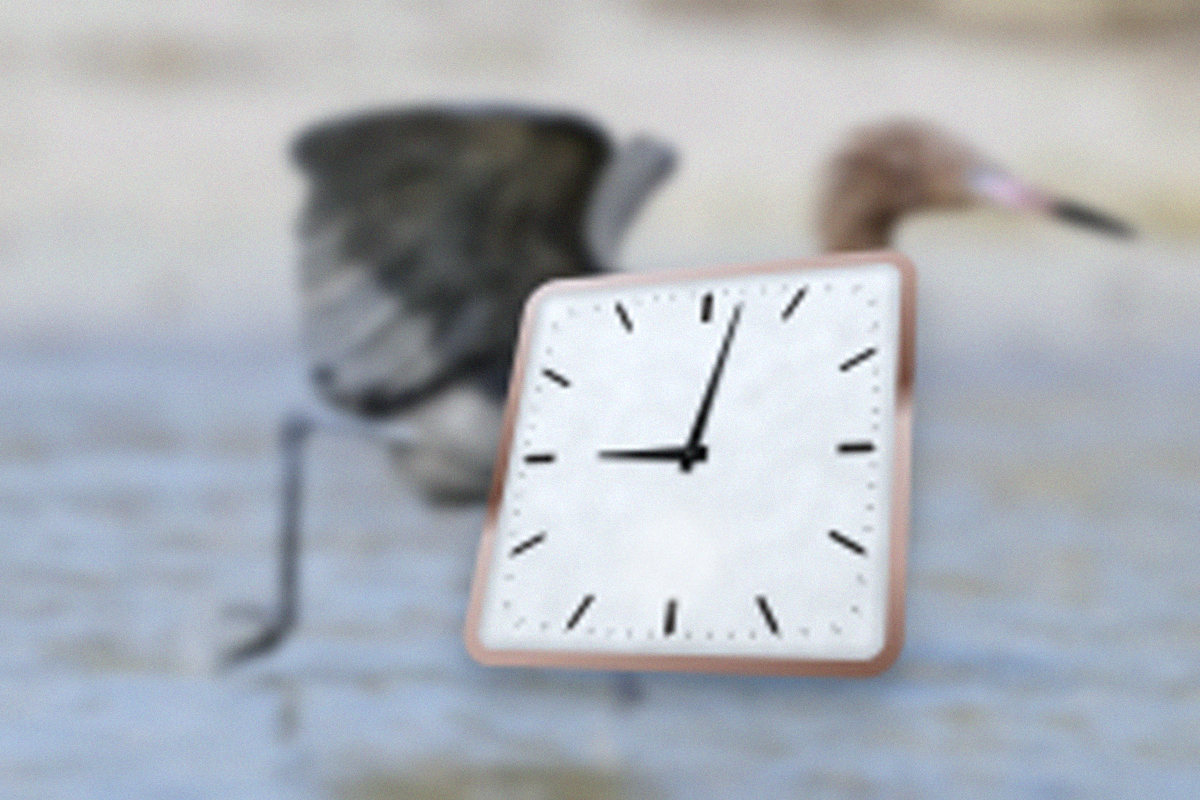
9:02
